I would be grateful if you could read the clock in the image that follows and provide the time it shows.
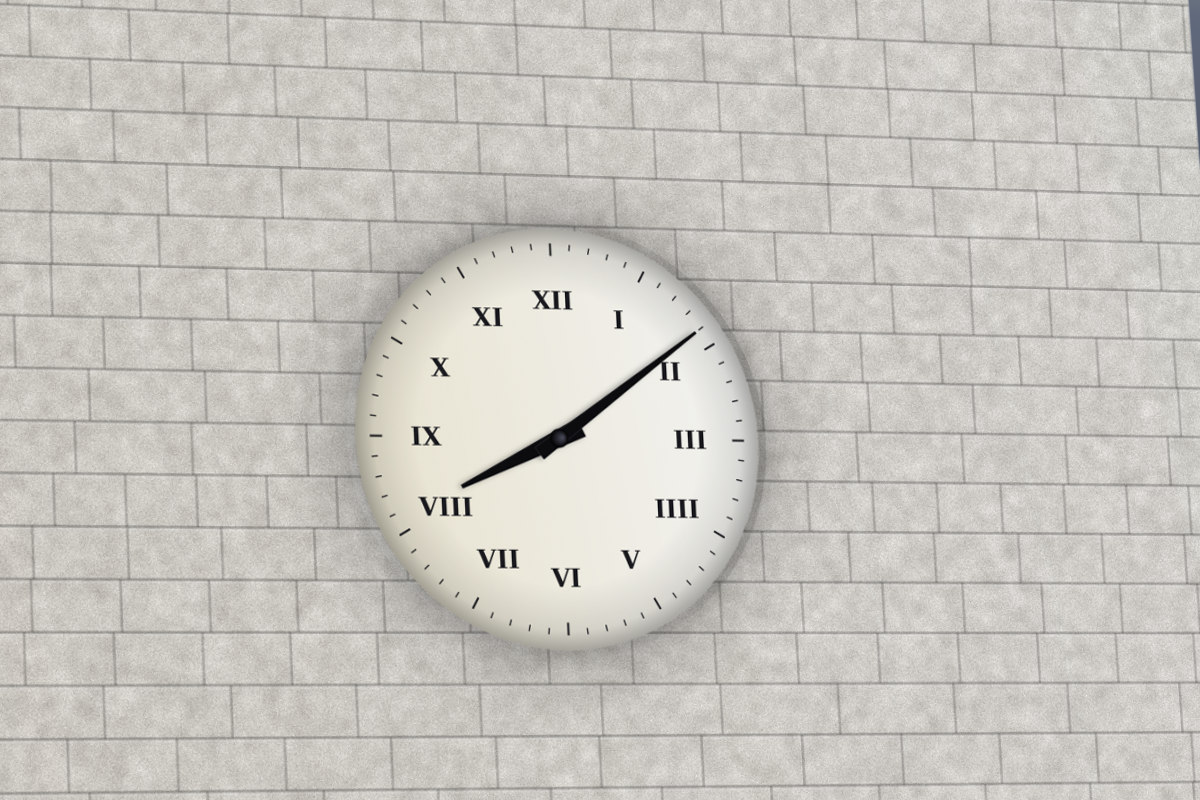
8:09
